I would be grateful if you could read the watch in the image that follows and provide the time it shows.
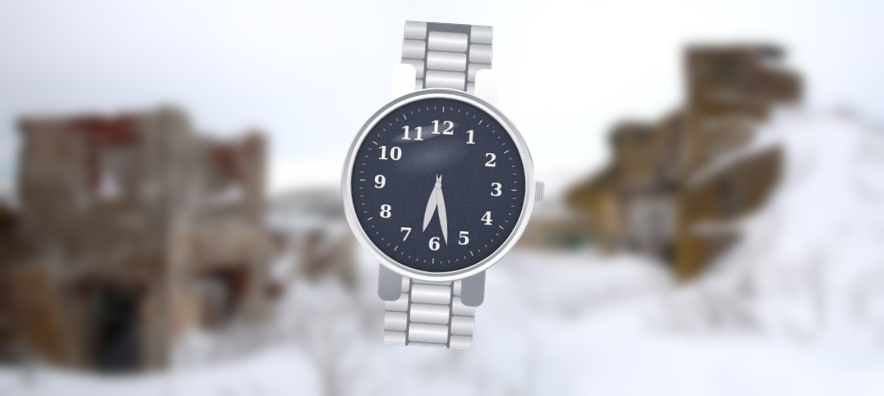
6:28
